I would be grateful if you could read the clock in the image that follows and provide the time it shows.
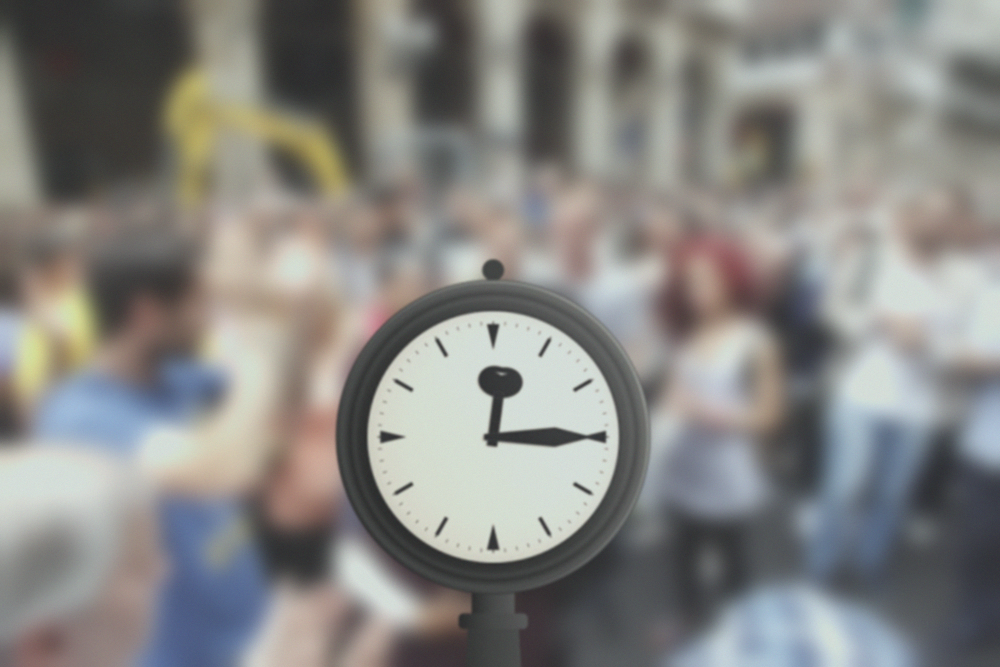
12:15
